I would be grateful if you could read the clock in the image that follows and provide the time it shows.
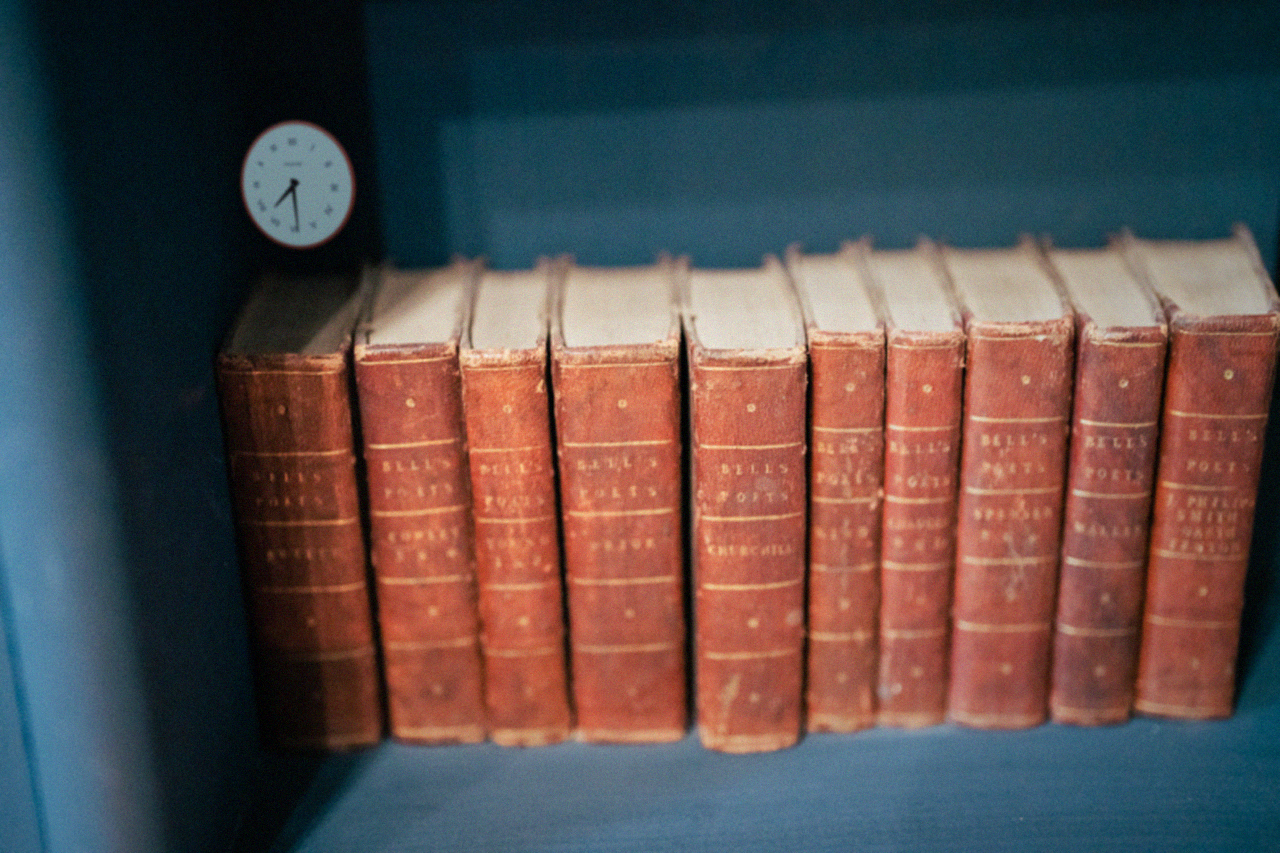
7:29
